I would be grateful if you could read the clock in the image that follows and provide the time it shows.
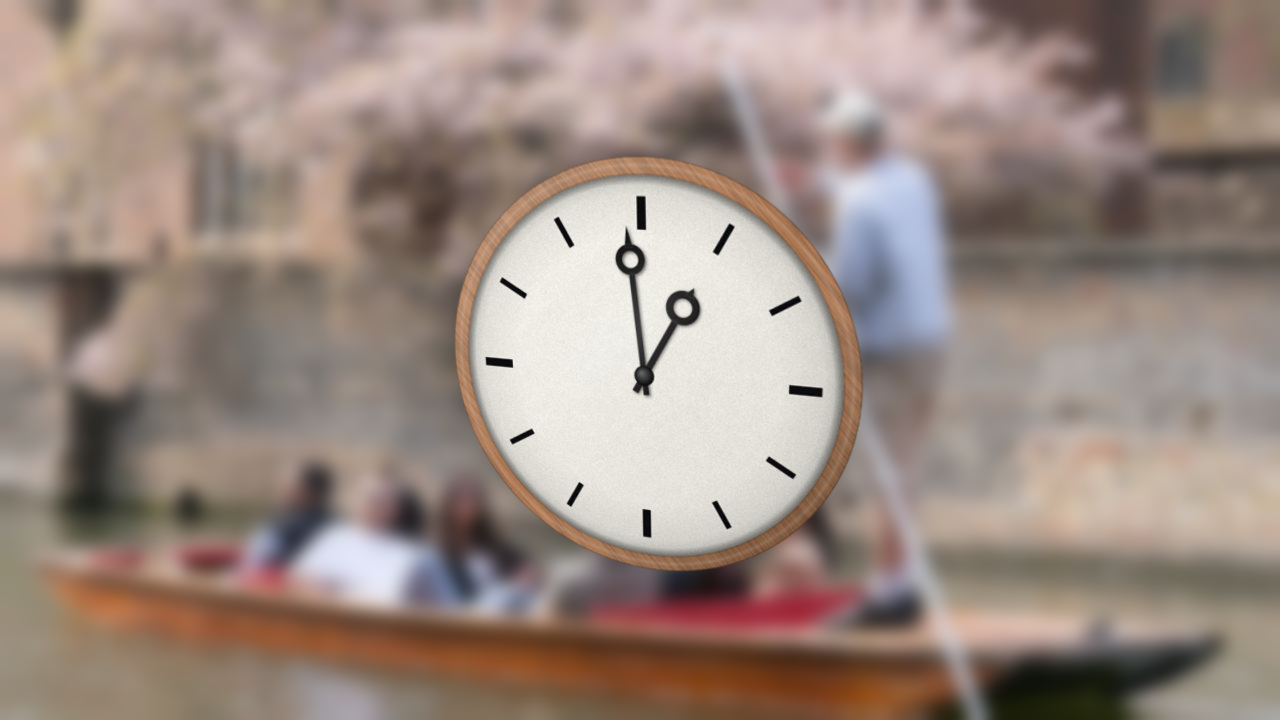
12:59
